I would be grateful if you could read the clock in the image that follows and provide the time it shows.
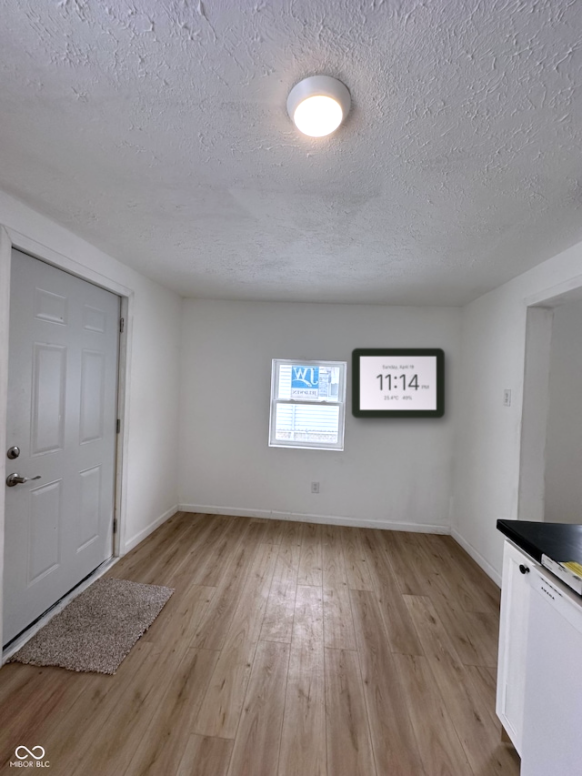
11:14
